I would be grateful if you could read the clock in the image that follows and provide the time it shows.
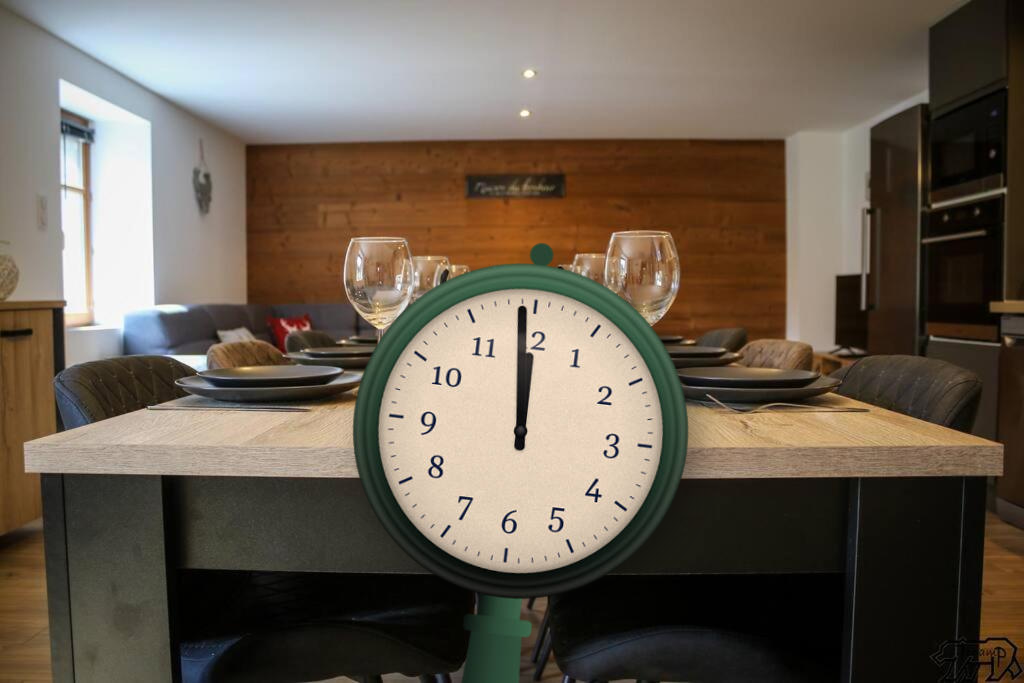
11:59
